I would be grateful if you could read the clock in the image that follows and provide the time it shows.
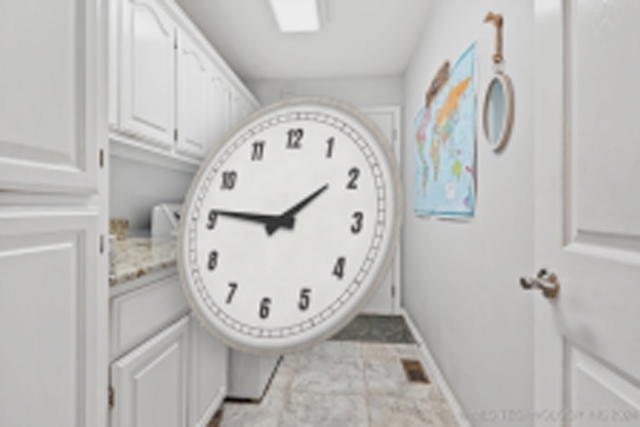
1:46
